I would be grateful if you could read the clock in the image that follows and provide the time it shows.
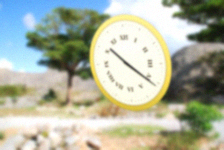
10:21
